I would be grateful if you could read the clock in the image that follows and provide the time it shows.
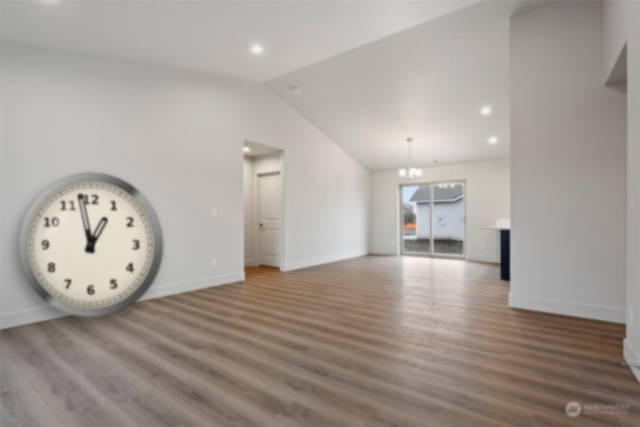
12:58
